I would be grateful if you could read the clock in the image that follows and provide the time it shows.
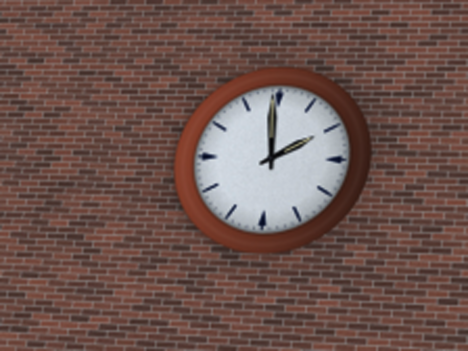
1:59
